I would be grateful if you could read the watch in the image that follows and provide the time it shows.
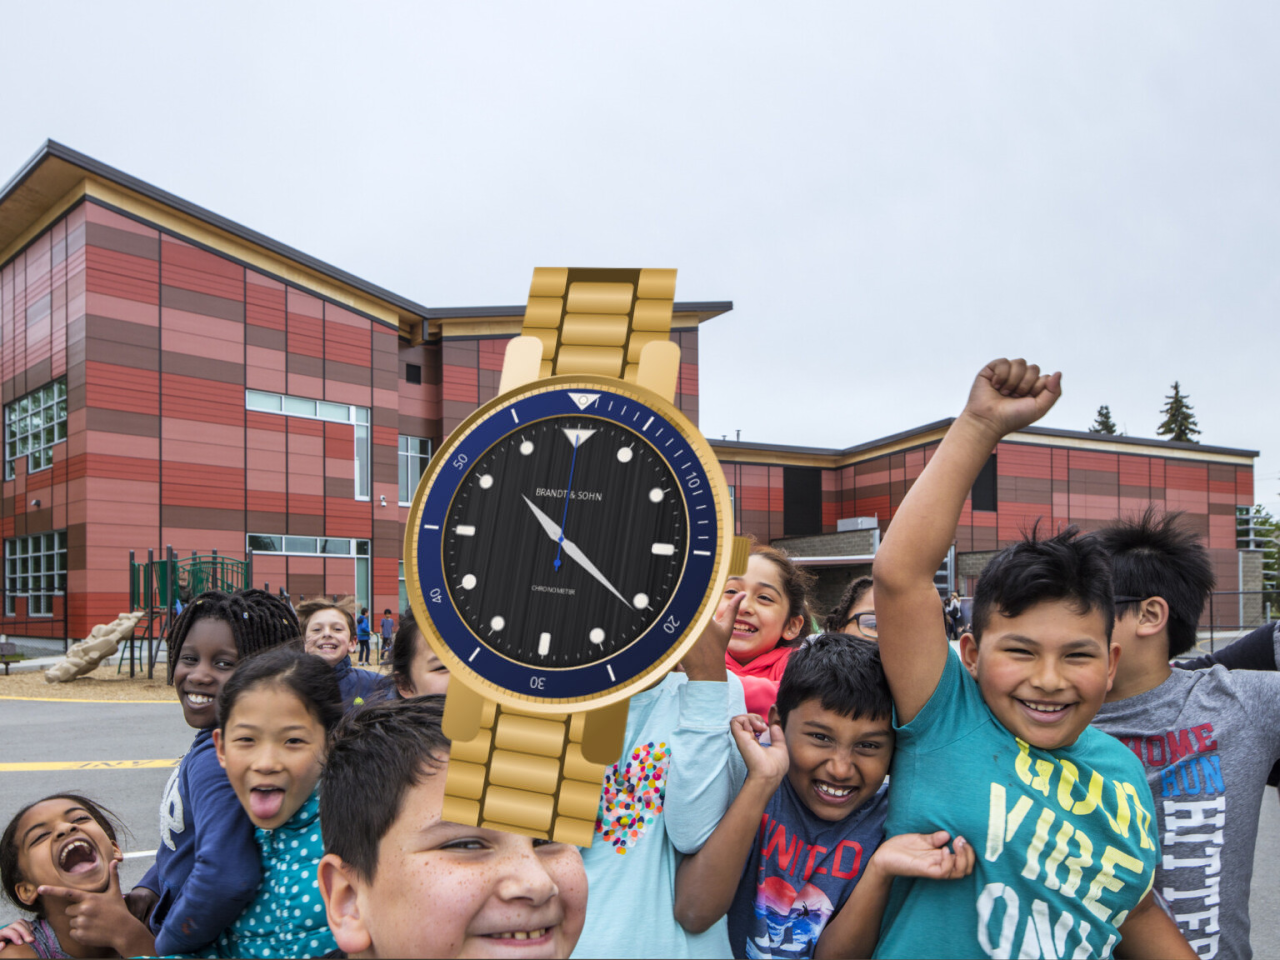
10:21:00
